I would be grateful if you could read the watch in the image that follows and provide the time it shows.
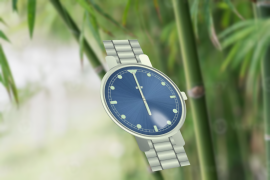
6:00
